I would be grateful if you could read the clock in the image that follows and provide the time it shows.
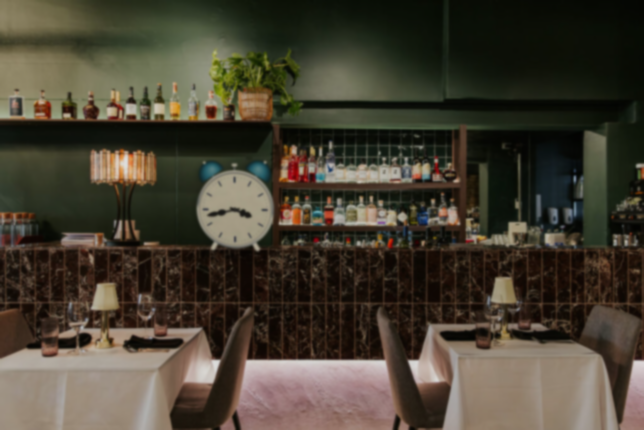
3:43
